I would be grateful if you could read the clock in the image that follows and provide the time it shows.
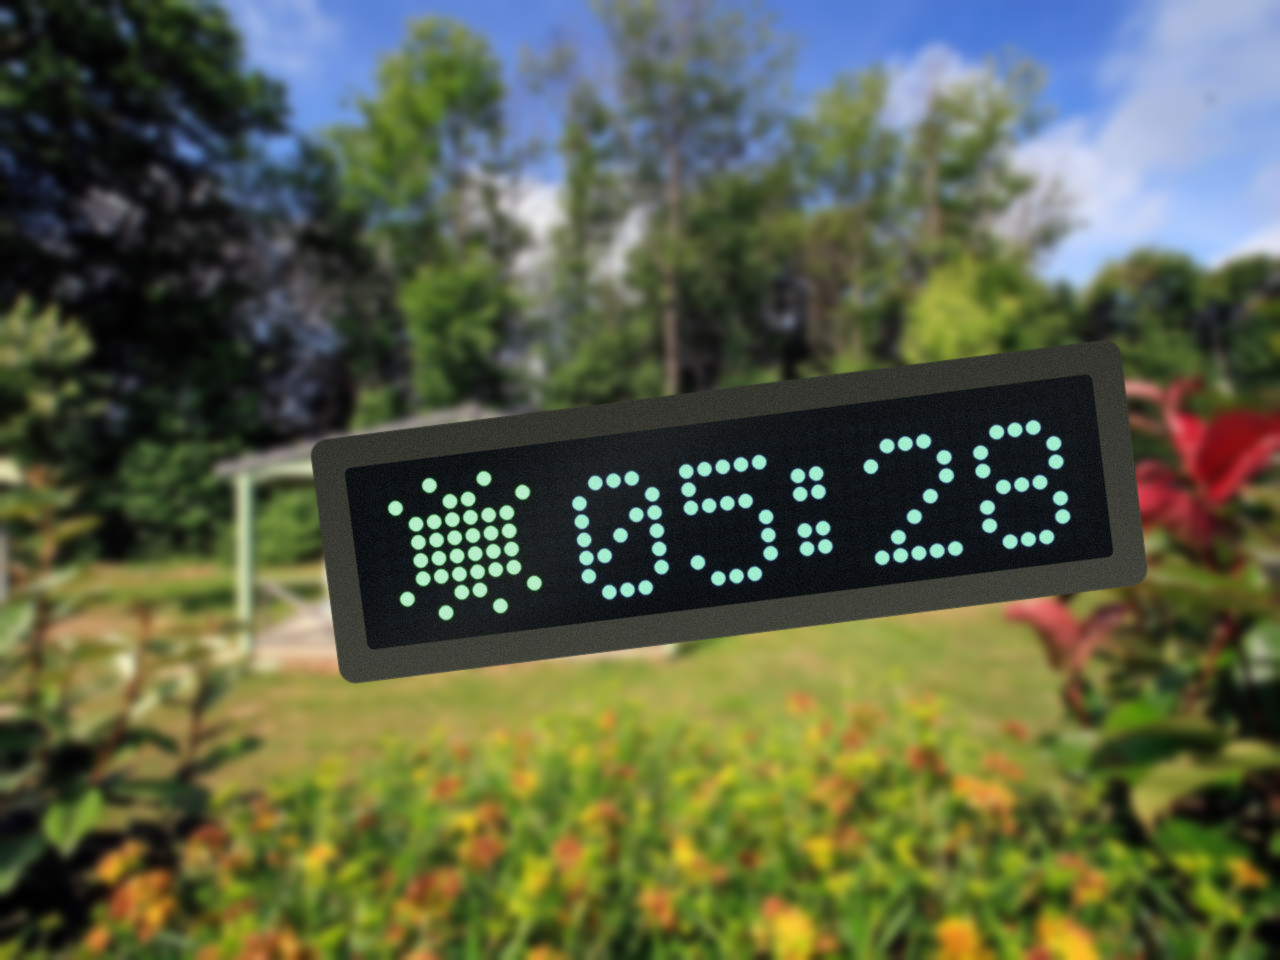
5:28
